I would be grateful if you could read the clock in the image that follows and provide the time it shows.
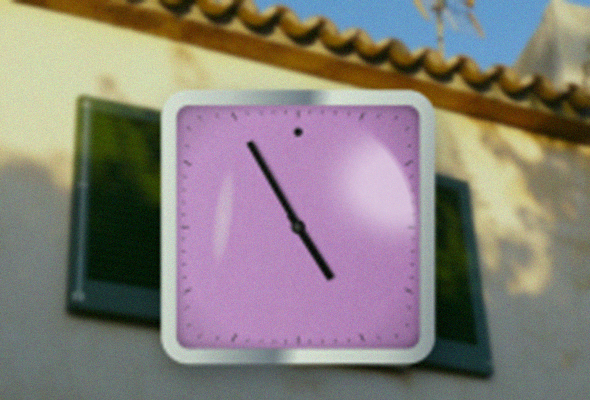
4:55
